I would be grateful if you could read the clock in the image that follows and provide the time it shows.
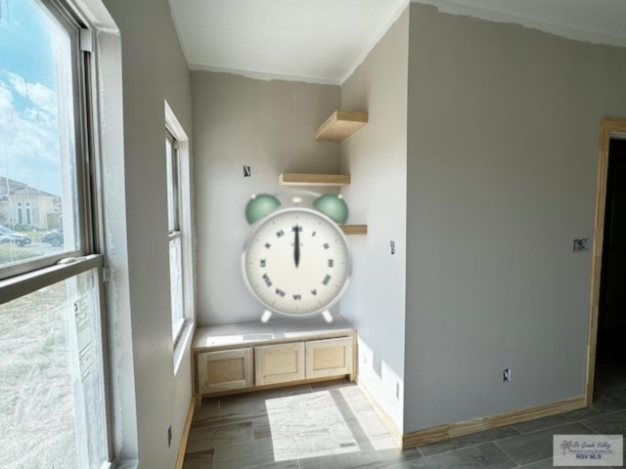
12:00
